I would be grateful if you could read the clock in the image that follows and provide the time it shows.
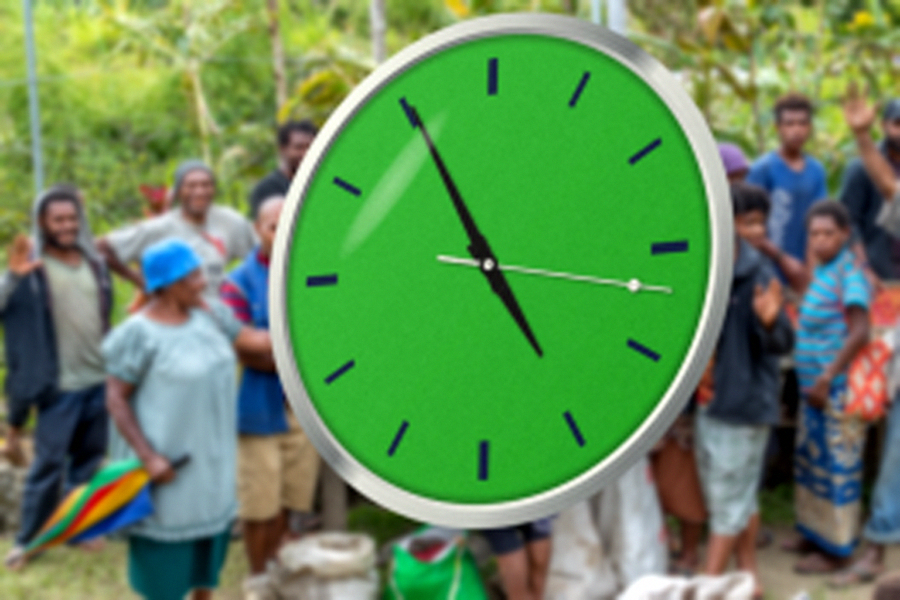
4:55:17
